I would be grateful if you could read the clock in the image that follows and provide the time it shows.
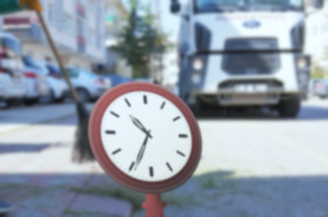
10:34
